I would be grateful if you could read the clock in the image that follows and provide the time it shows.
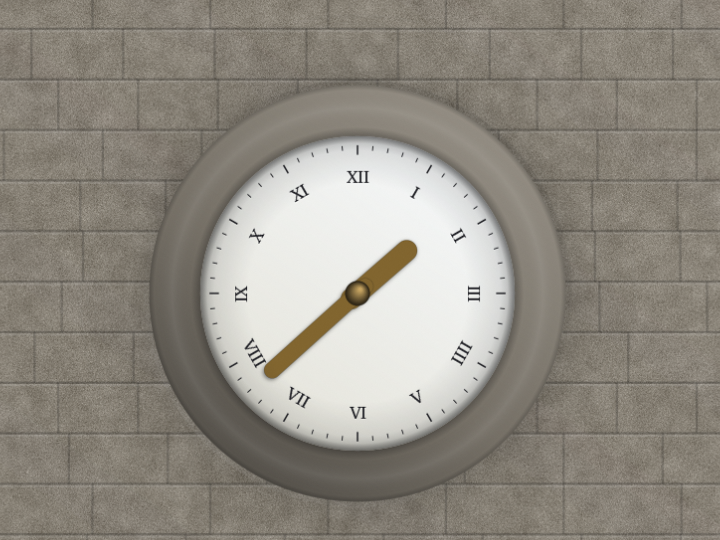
1:38
